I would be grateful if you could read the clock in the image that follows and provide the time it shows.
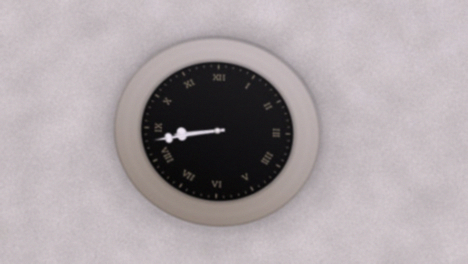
8:43
